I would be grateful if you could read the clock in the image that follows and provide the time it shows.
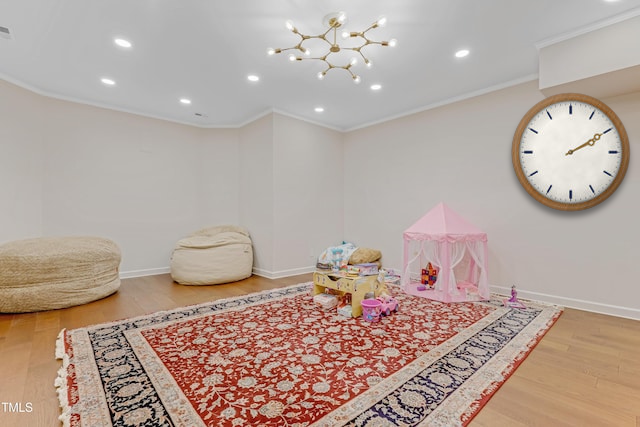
2:10
